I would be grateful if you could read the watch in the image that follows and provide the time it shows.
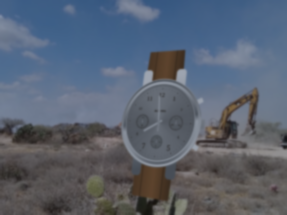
7:59
